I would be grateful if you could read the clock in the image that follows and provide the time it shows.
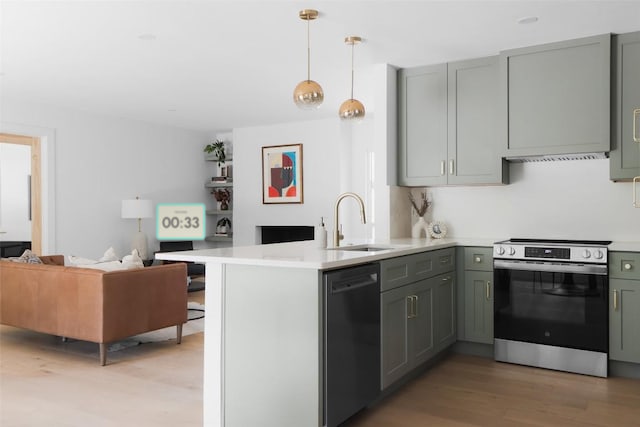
0:33
